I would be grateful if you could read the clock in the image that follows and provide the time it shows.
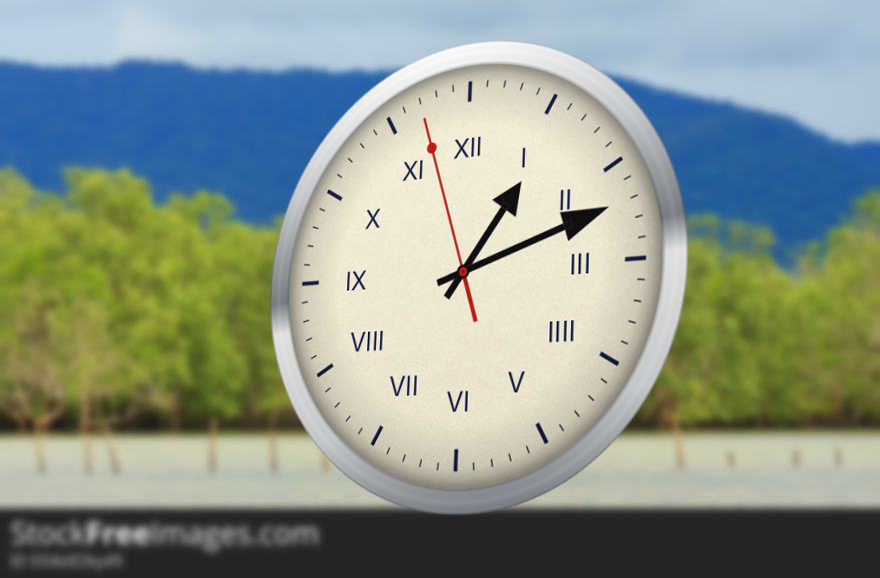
1:11:57
